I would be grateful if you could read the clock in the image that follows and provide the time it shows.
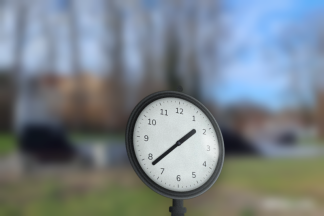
1:38
